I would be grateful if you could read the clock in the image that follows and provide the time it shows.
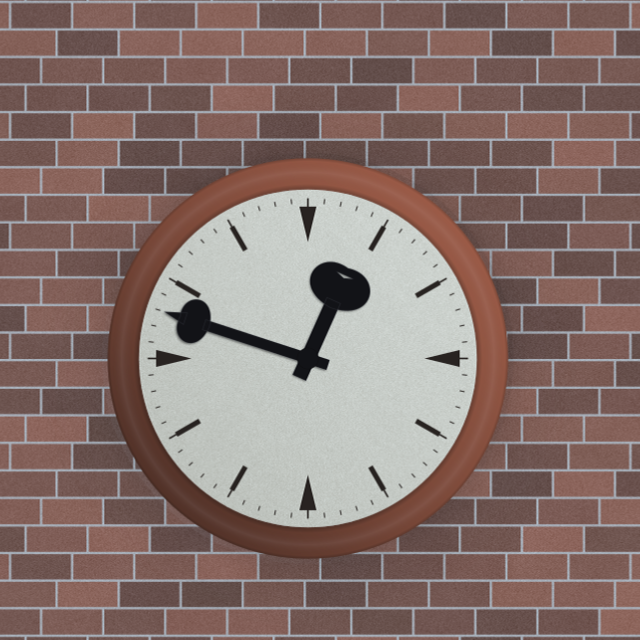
12:48
